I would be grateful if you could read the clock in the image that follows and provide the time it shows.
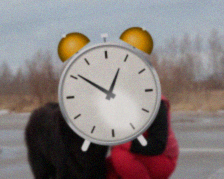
12:51
